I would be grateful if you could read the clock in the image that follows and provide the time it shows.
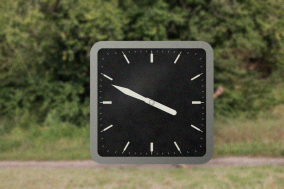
3:49
